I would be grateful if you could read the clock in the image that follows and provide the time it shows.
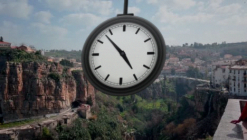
4:53
